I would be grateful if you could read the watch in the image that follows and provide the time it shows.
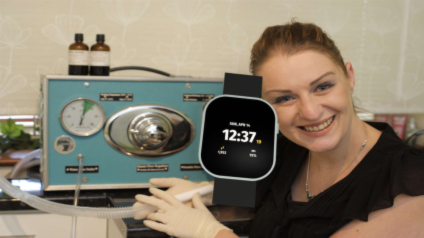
12:37
